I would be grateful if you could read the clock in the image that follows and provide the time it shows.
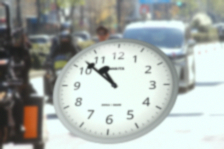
10:52
